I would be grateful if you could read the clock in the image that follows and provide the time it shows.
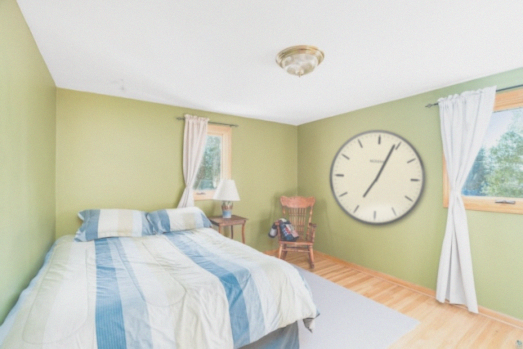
7:04
